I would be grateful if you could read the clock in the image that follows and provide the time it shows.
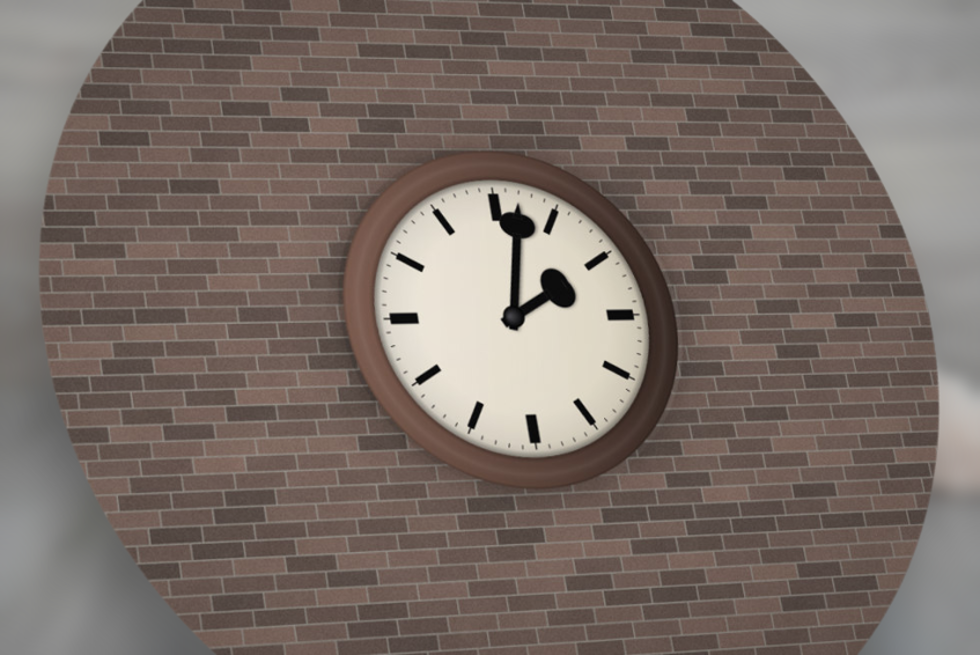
2:02
